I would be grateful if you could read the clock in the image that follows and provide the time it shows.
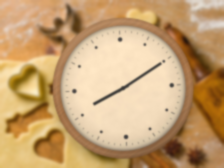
8:10
